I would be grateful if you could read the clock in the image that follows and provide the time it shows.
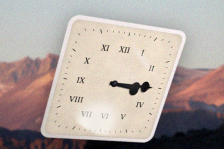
3:15
